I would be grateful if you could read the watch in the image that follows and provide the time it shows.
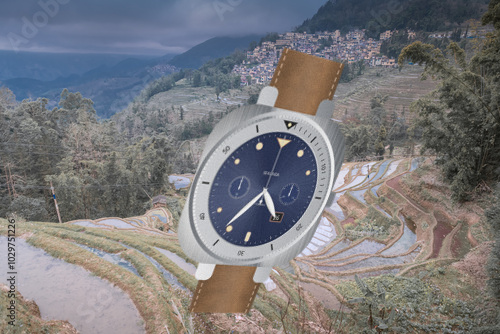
4:36
